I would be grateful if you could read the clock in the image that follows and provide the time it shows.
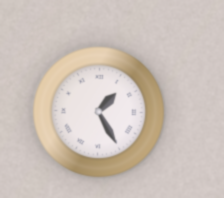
1:25
